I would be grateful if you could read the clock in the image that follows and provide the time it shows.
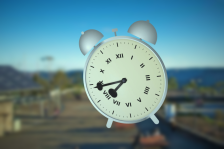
7:44
